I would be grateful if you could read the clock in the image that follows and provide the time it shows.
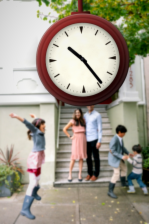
10:24
